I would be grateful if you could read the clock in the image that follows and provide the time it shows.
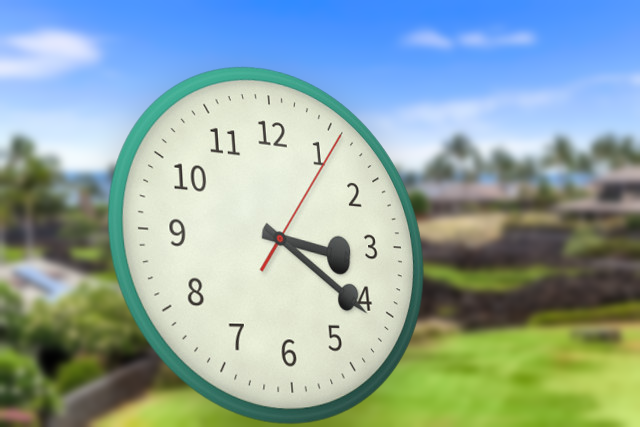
3:21:06
